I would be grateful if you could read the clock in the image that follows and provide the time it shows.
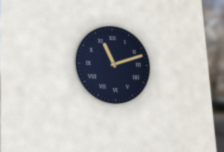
11:12
